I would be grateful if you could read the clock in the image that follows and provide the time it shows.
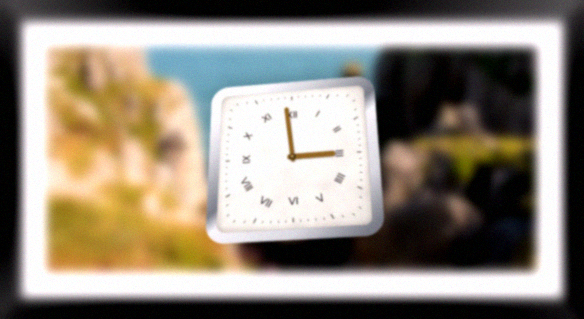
2:59
